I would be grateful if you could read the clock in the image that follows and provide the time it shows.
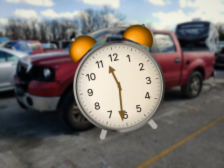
11:31
